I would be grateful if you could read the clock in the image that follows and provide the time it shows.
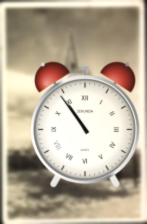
10:54
